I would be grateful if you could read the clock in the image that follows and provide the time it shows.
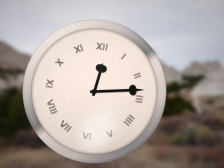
12:13
